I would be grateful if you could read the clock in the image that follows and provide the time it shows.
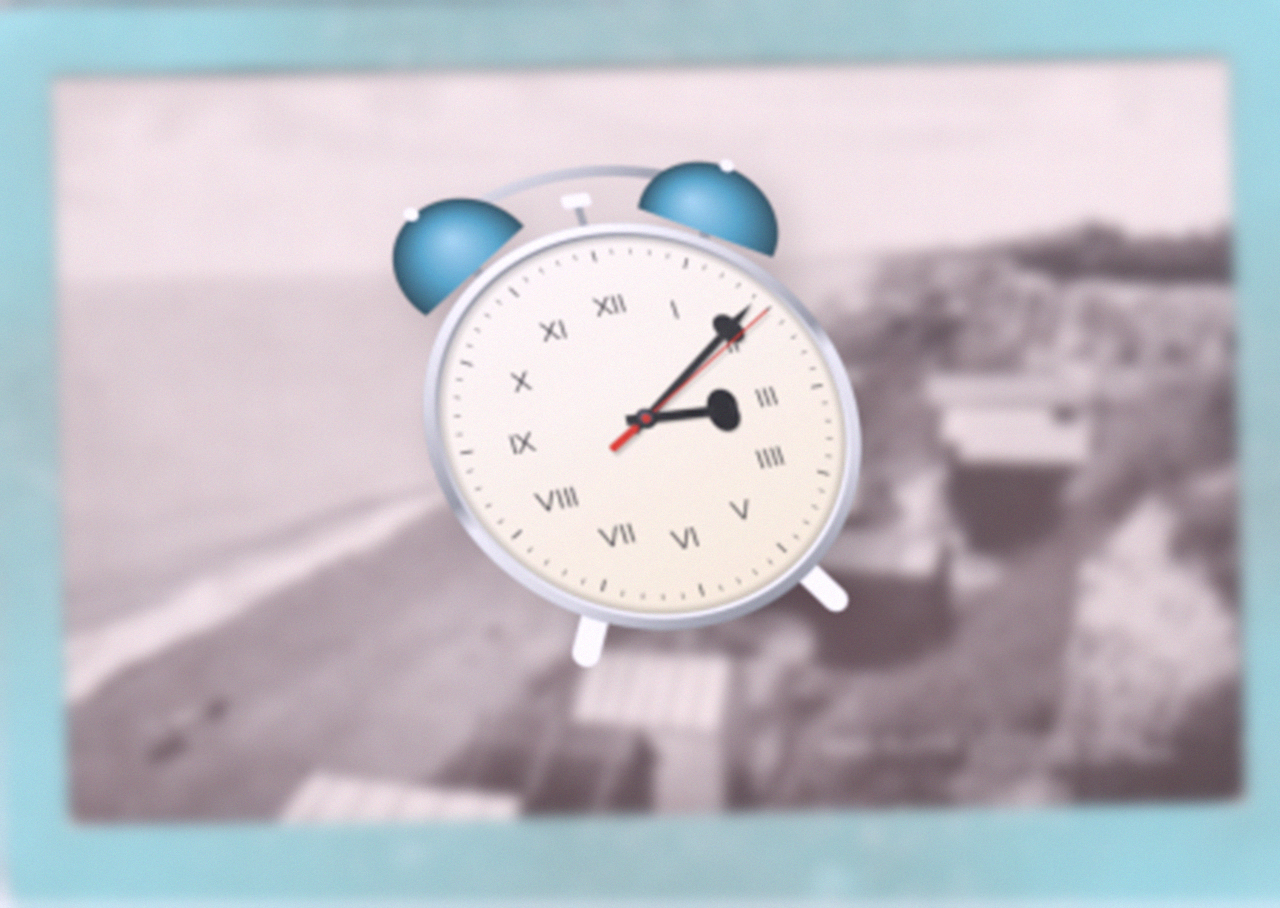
3:09:10
